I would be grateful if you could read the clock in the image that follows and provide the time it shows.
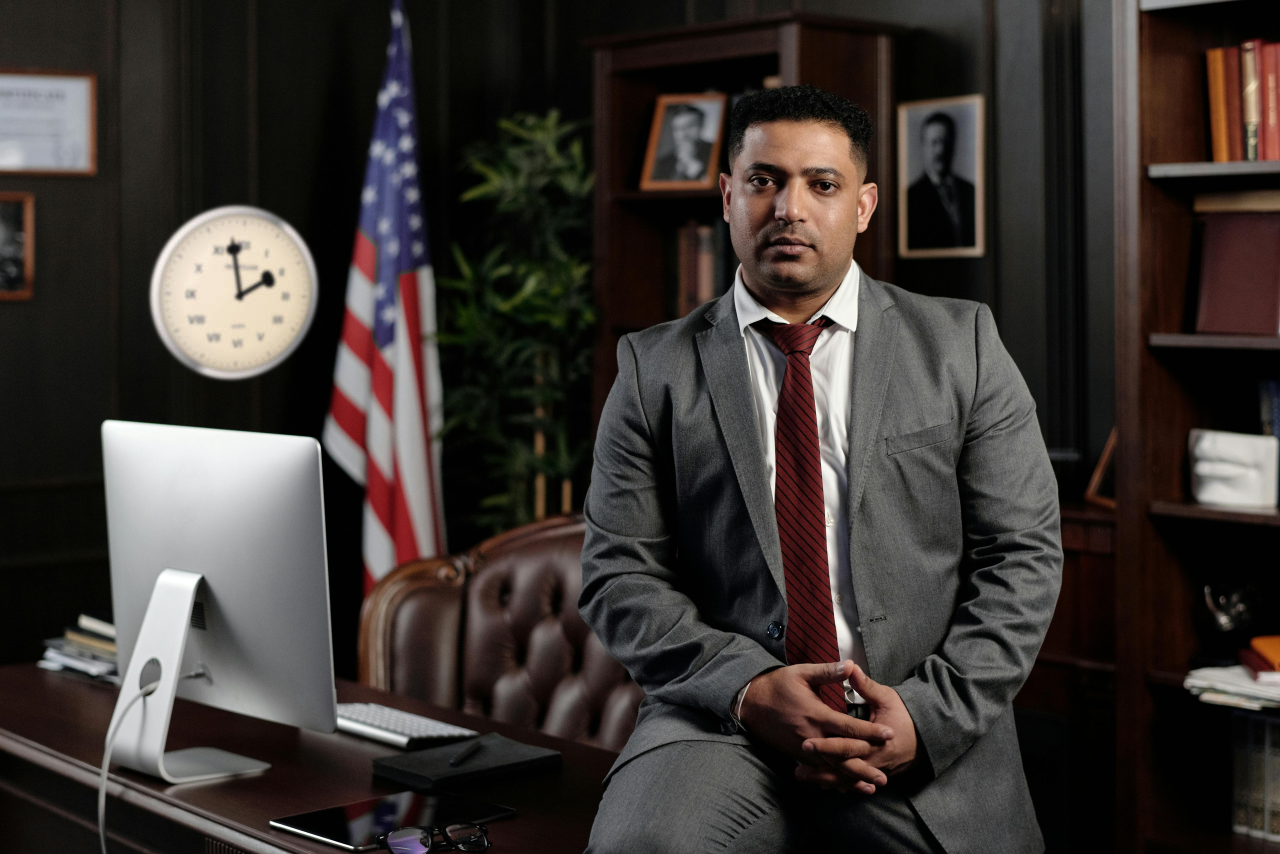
1:58
